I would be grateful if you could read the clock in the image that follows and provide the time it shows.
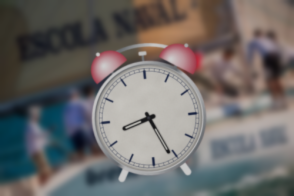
8:26
